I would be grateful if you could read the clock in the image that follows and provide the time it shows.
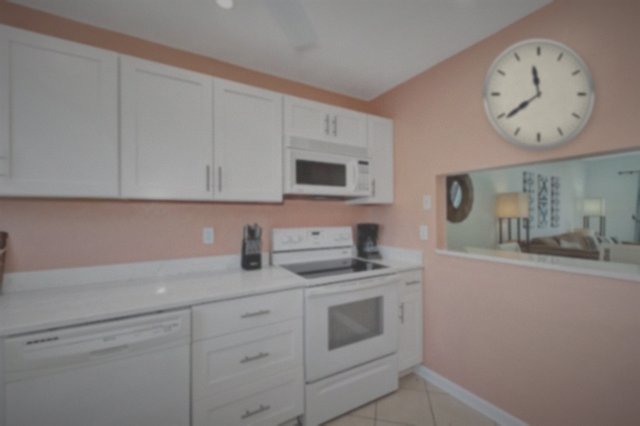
11:39
